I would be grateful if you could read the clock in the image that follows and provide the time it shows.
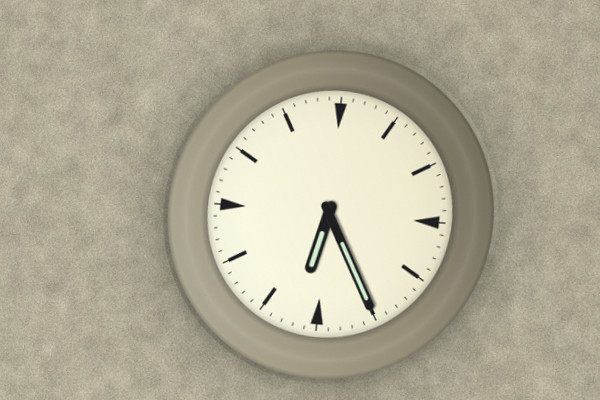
6:25
